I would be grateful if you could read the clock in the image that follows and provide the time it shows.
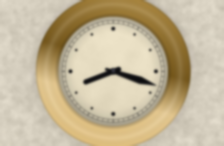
8:18
